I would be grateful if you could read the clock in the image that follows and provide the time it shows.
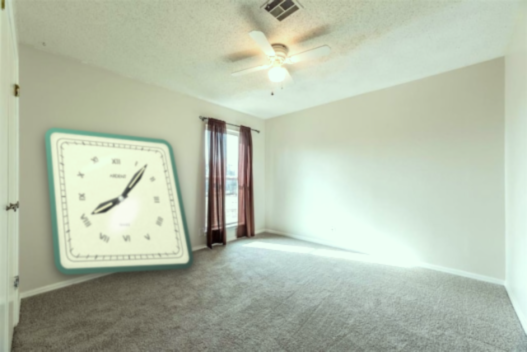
8:07
